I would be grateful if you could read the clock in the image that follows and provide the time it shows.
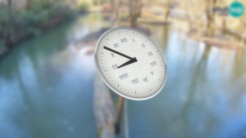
8:52
